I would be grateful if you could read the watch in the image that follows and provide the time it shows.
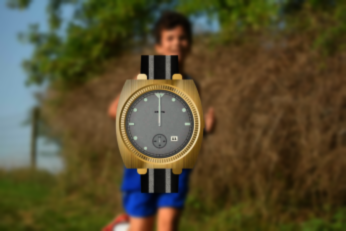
12:00
